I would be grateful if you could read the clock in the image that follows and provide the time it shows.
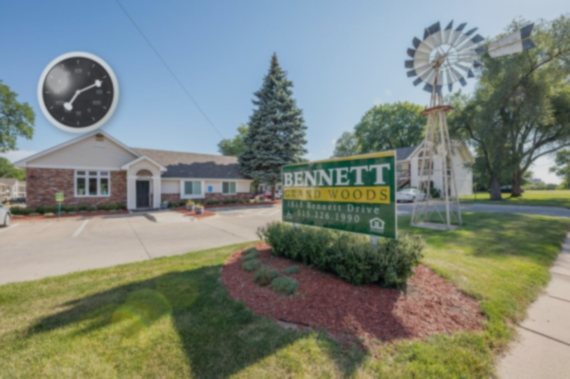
7:11
